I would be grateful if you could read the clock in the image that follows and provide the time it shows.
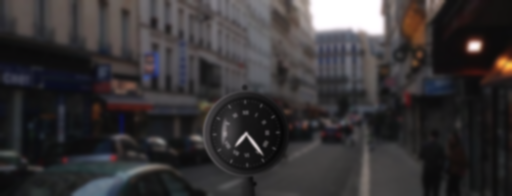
7:24
